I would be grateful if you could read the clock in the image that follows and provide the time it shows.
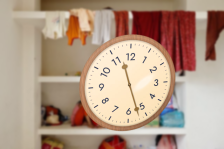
11:27
